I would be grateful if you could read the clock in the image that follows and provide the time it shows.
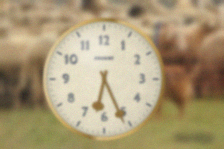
6:26
